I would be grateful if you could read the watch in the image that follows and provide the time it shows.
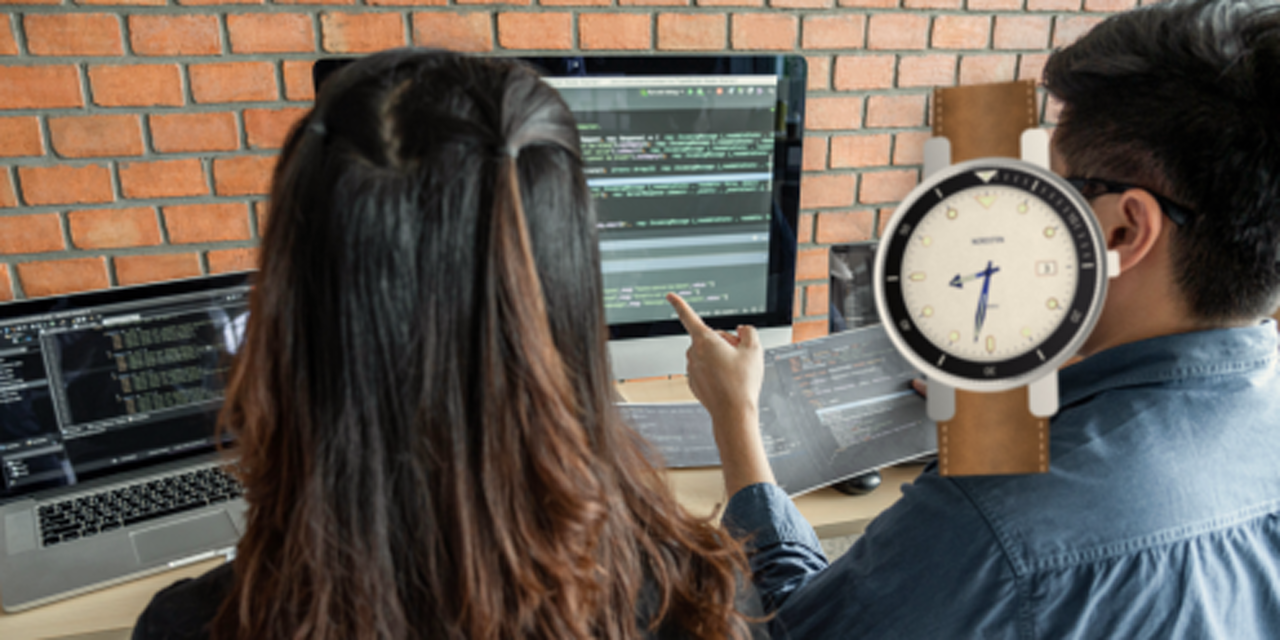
8:32
